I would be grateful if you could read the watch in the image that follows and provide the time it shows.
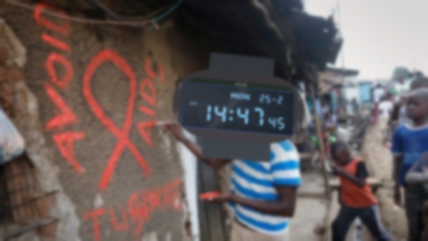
14:47
